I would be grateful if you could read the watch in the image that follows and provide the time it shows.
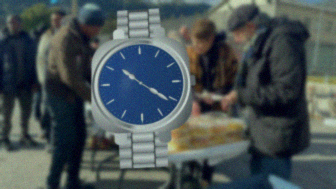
10:21
